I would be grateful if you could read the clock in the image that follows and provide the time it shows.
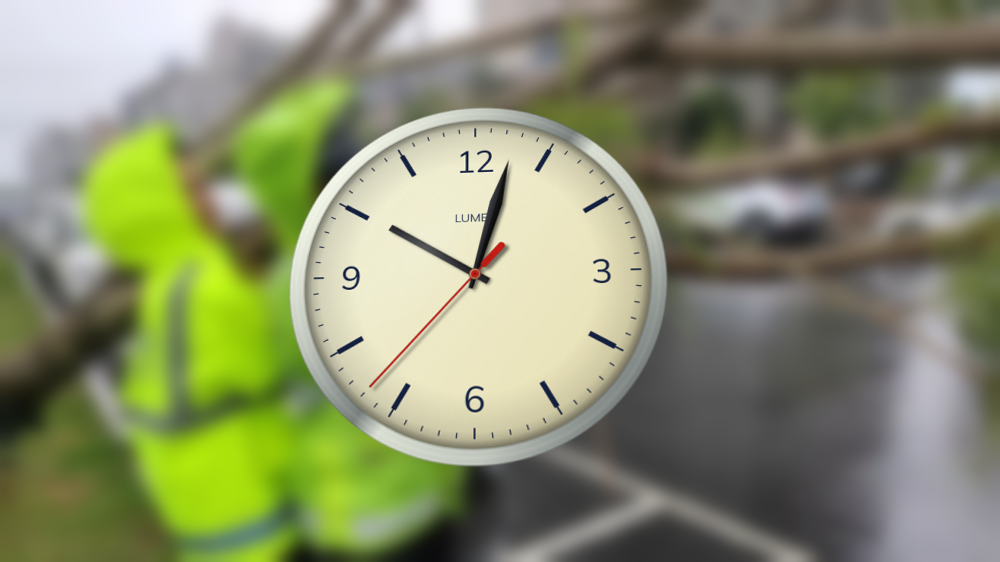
10:02:37
